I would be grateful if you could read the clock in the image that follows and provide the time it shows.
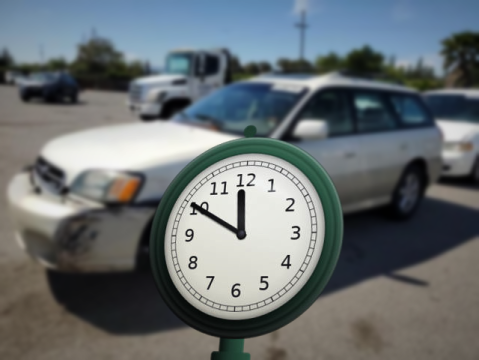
11:50
